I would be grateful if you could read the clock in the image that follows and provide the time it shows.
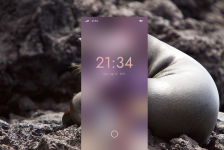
21:34
